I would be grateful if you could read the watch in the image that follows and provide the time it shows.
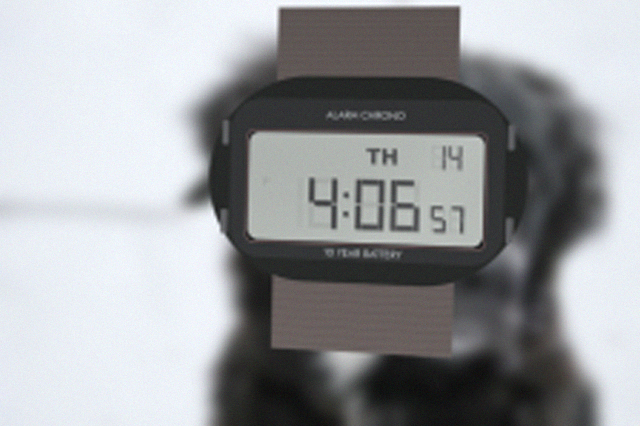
4:06:57
